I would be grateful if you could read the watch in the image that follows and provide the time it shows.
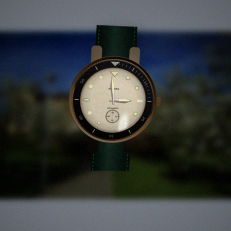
2:59
